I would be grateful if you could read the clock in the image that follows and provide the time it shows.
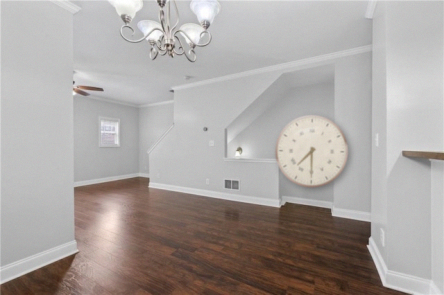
7:30
